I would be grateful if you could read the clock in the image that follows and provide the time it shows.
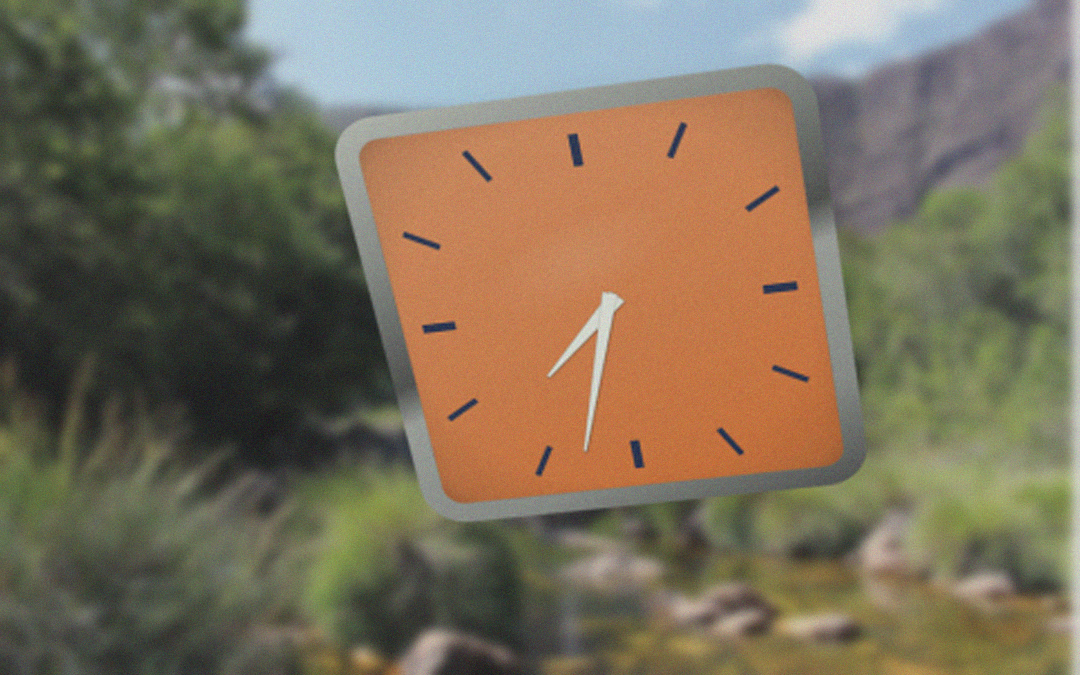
7:33
